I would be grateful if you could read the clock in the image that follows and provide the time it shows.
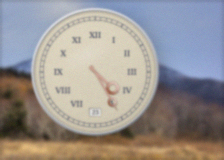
4:25
